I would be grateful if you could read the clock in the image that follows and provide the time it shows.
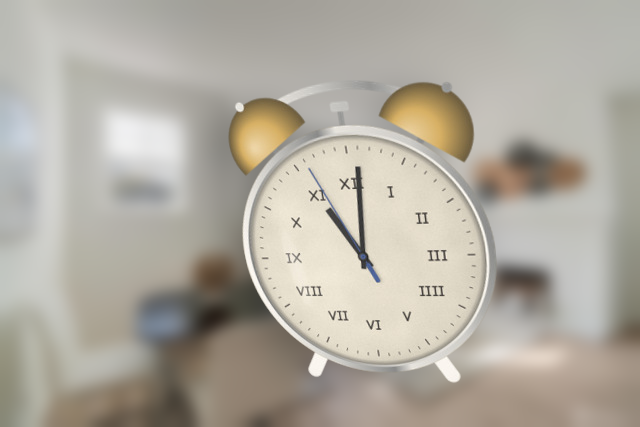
11:00:56
